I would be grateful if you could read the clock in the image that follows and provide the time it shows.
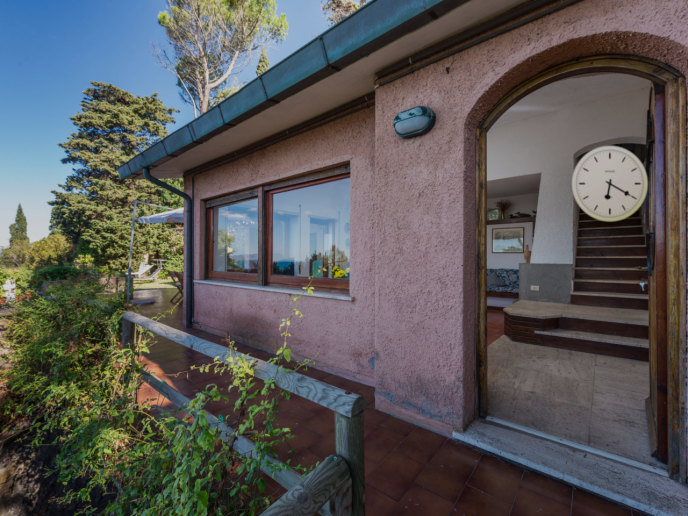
6:20
